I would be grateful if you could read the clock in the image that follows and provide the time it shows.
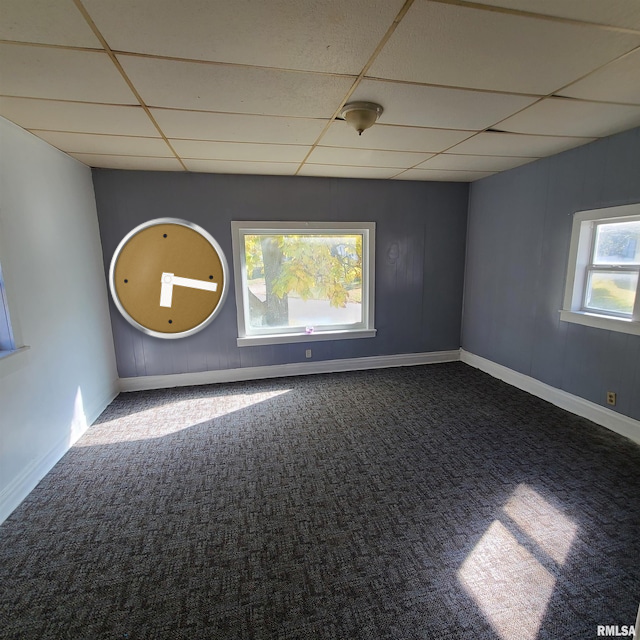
6:17
